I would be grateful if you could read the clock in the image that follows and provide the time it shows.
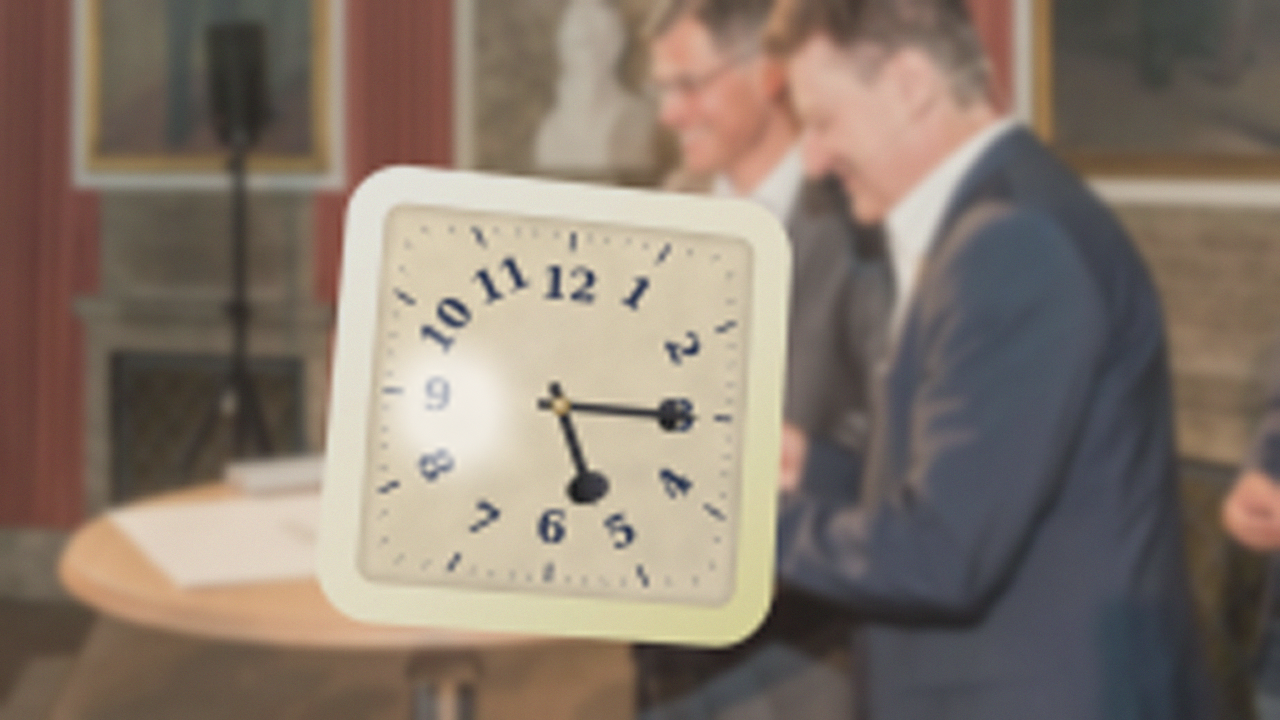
5:15
